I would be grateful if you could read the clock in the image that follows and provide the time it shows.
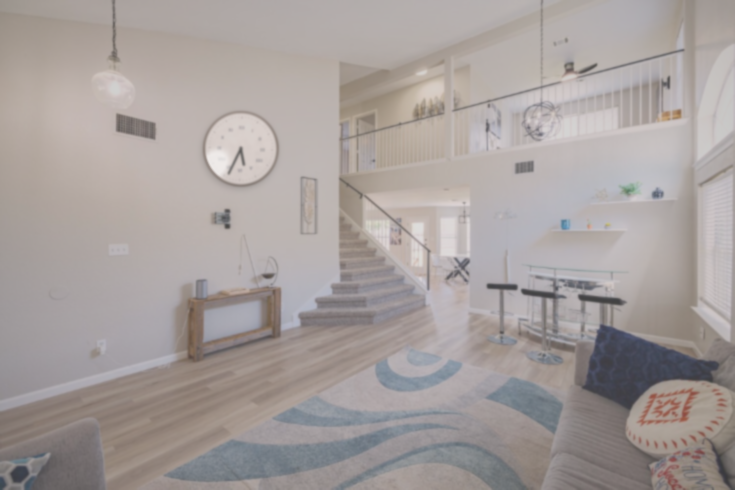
5:34
